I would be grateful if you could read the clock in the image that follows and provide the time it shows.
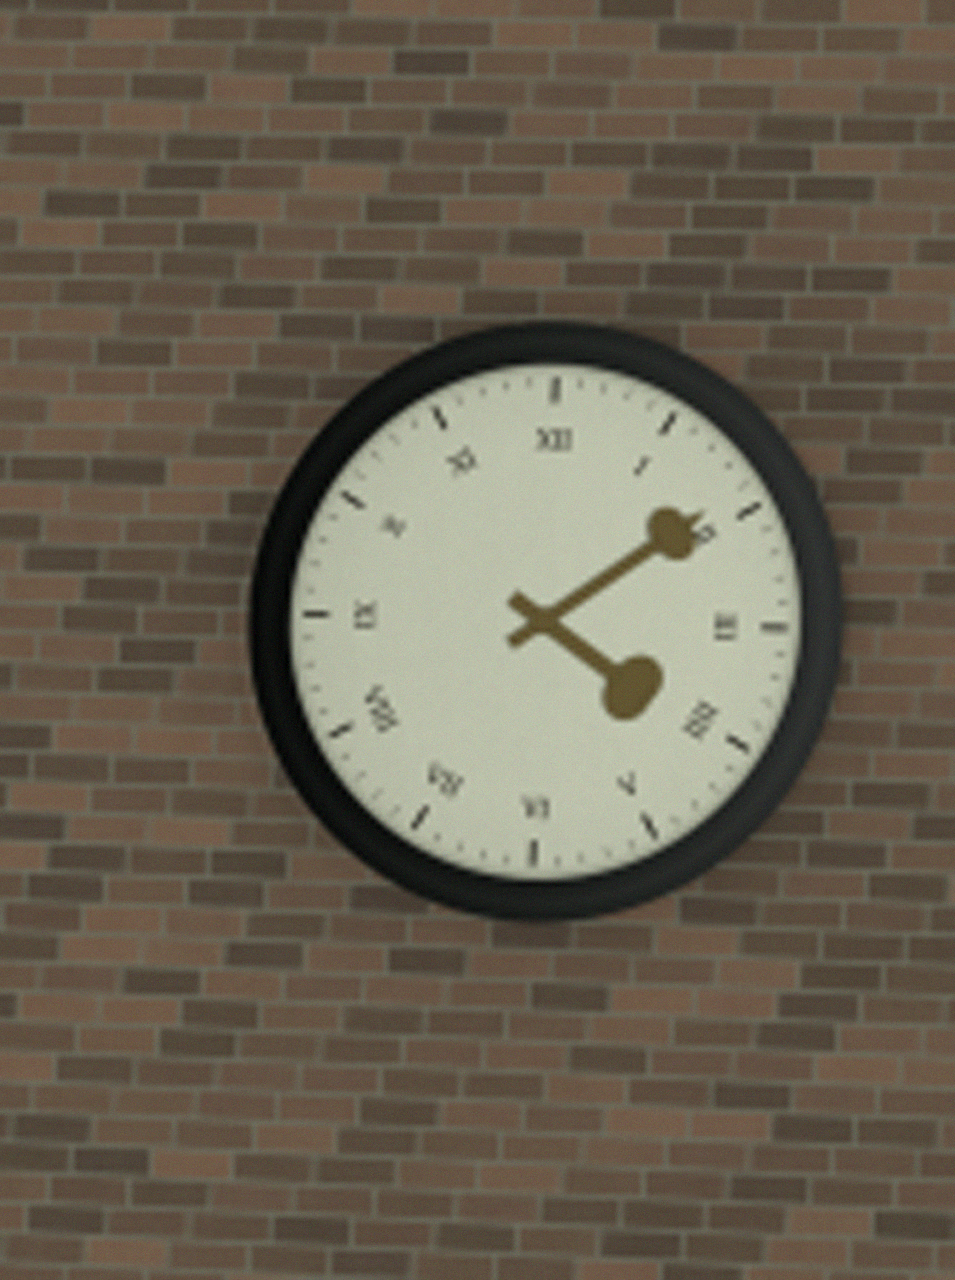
4:09
